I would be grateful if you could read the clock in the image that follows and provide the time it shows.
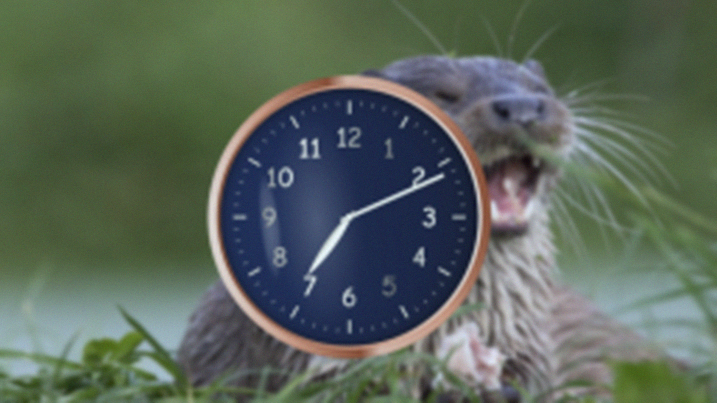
7:11
